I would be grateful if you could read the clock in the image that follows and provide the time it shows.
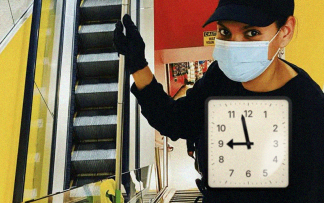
8:58
